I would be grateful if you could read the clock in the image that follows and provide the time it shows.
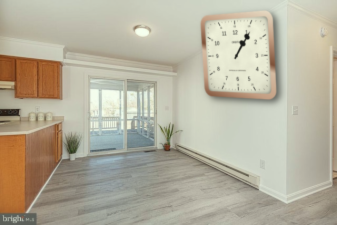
1:06
